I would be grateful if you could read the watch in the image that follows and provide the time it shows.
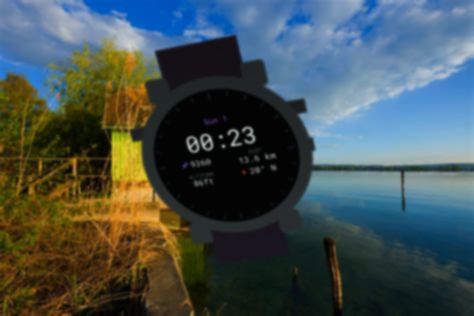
0:23
